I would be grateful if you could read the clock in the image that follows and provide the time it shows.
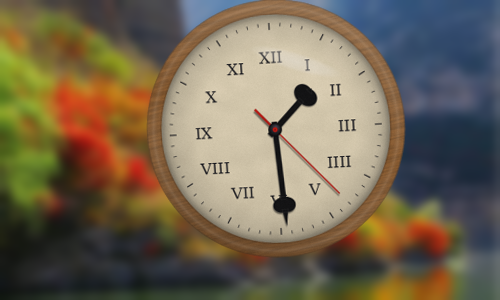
1:29:23
